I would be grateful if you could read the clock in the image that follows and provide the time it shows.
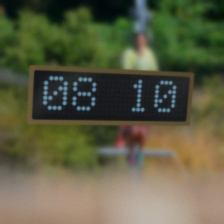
8:10
